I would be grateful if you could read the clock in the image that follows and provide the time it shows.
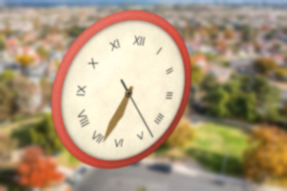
6:33:23
